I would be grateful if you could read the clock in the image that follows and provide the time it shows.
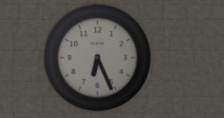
6:26
